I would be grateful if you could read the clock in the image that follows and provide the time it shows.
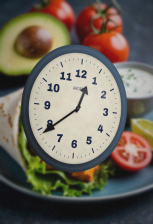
12:39
